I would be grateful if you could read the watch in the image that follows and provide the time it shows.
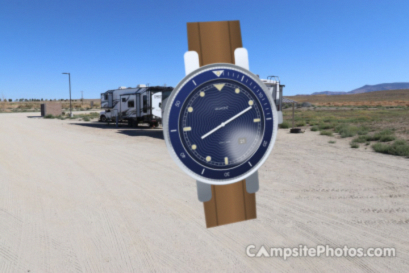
8:11
